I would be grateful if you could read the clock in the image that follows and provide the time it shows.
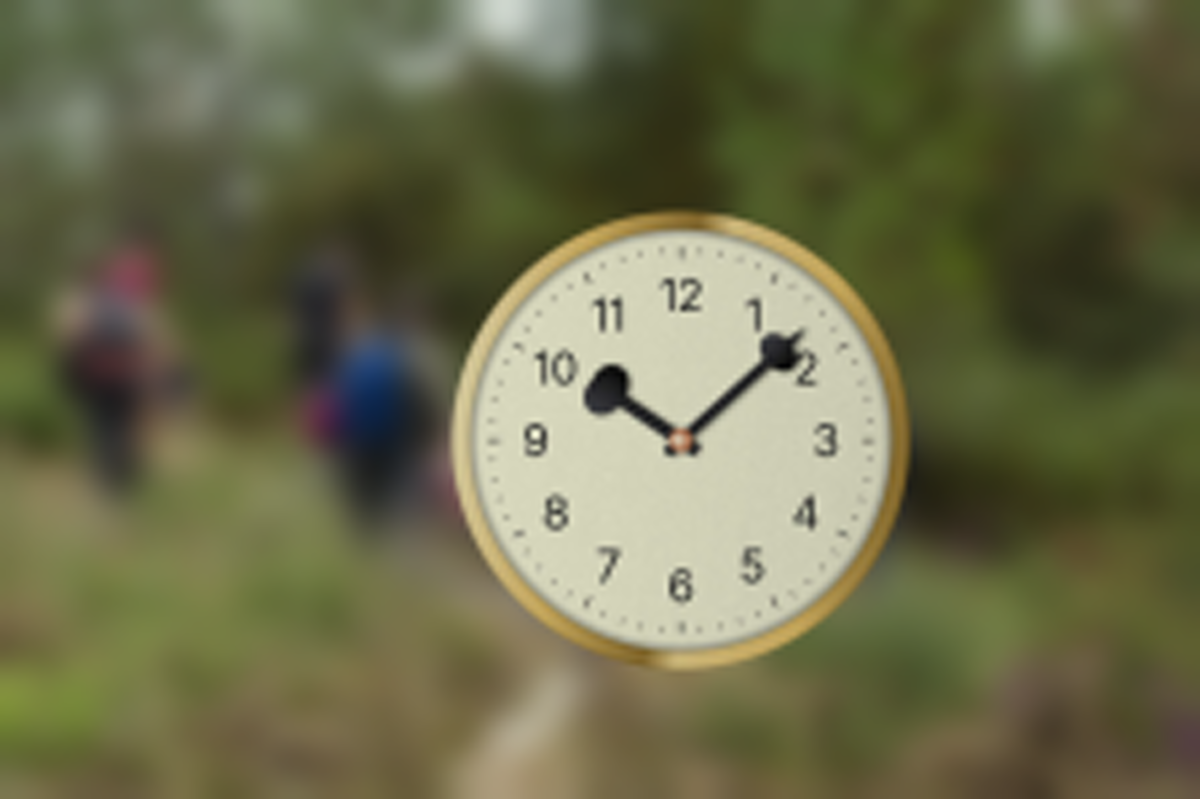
10:08
